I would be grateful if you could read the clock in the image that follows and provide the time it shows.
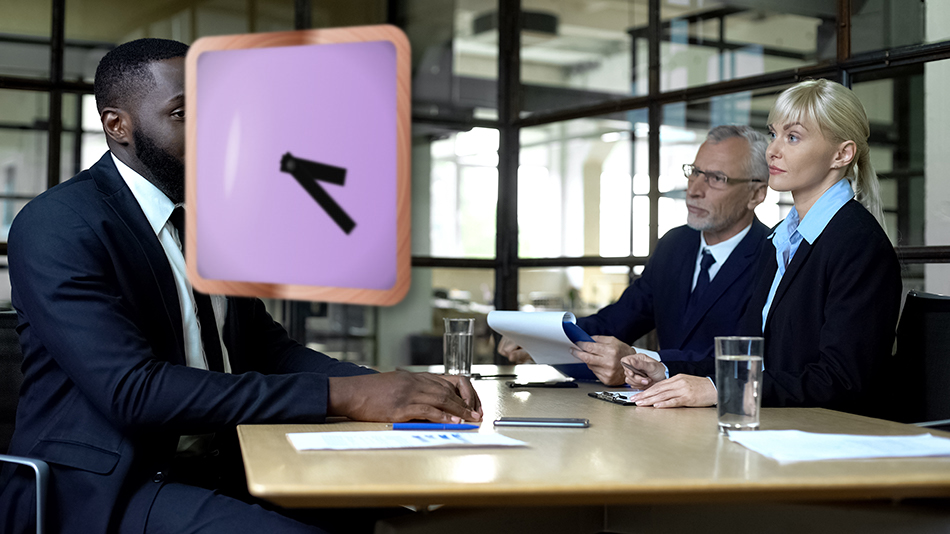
3:22
